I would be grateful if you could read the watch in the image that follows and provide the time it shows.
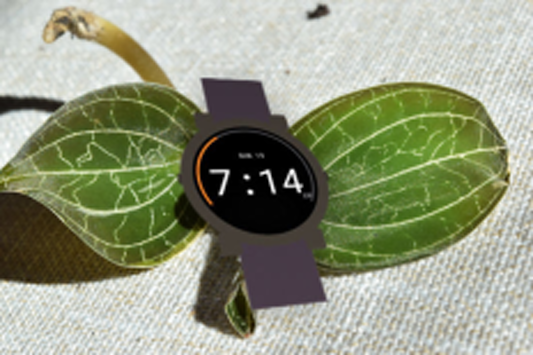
7:14
